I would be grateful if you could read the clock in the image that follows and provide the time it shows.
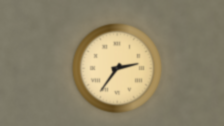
2:36
